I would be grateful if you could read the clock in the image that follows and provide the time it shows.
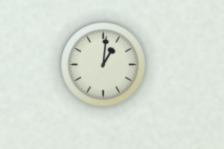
1:01
